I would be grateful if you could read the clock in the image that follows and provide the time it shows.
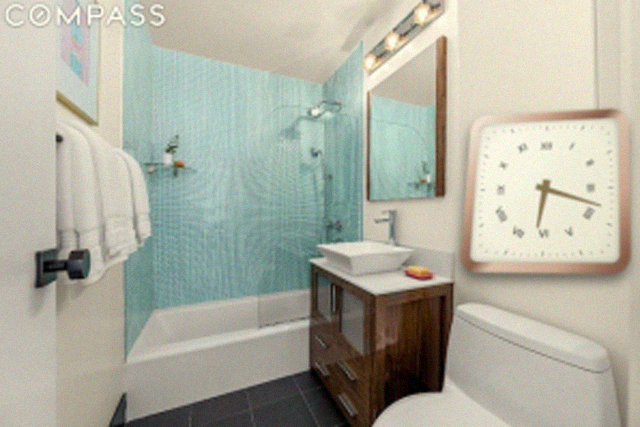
6:18
